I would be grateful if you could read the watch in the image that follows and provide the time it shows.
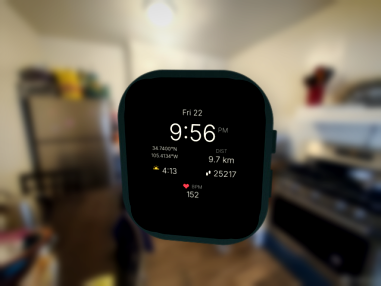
9:56
